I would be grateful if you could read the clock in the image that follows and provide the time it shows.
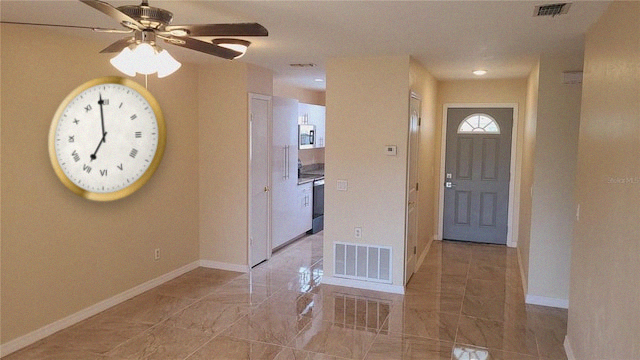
6:59
